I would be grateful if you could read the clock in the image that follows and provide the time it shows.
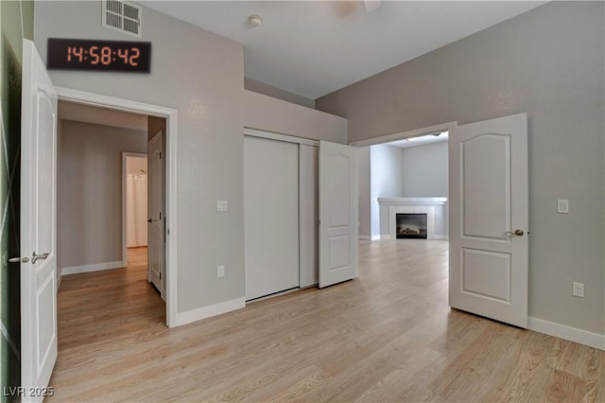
14:58:42
